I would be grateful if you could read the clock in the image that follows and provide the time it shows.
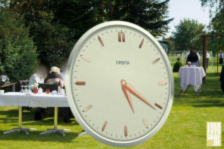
5:21
